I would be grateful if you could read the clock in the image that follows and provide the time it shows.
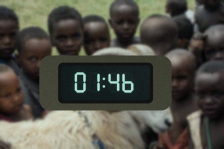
1:46
